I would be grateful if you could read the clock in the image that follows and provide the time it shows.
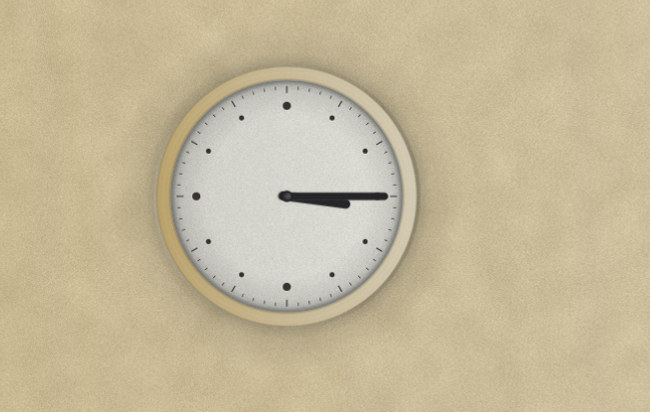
3:15
